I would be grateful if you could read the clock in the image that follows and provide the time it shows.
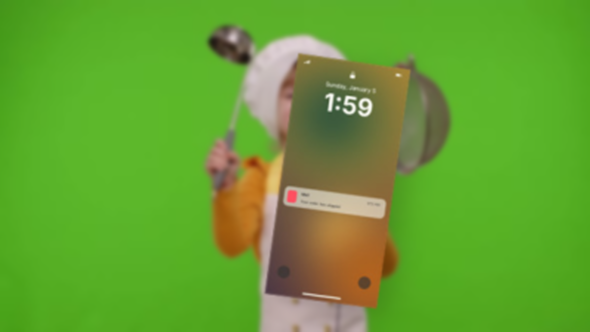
1:59
